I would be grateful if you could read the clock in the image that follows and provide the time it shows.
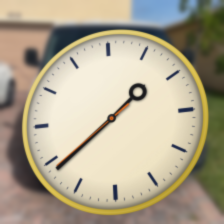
1:38:39
